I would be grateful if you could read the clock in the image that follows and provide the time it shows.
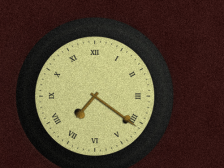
7:21
